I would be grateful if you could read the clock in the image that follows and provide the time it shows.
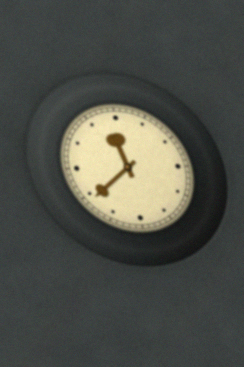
11:39
